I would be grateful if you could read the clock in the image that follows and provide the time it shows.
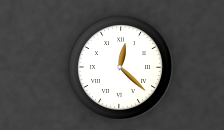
12:22
